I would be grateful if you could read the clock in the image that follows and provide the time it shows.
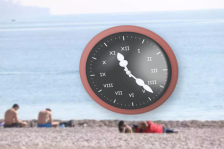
11:23
